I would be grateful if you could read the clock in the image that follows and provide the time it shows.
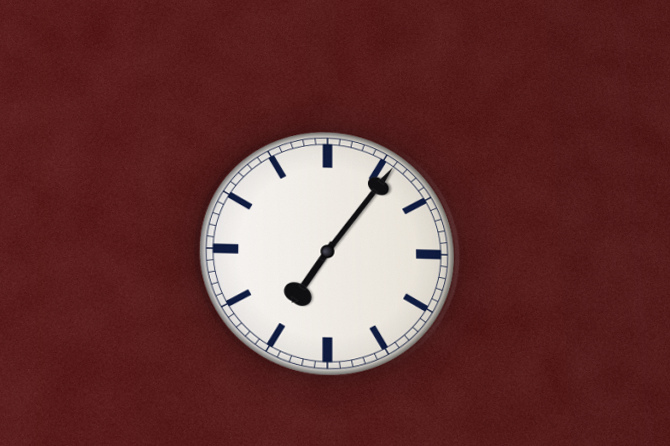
7:06
